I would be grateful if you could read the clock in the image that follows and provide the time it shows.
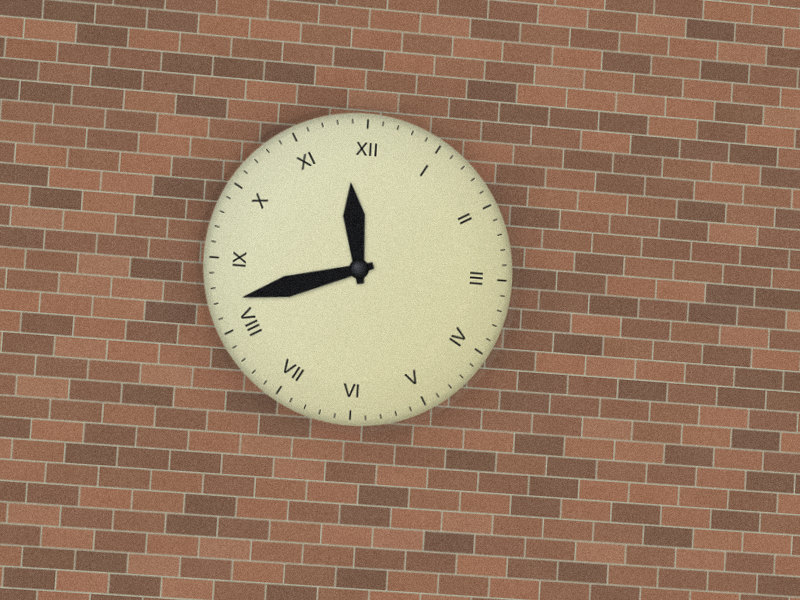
11:42
